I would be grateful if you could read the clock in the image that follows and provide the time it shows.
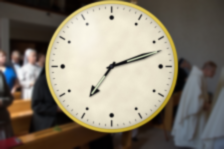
7:12
